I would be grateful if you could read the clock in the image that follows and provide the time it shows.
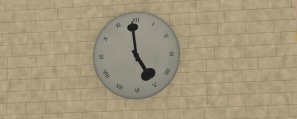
4:59
